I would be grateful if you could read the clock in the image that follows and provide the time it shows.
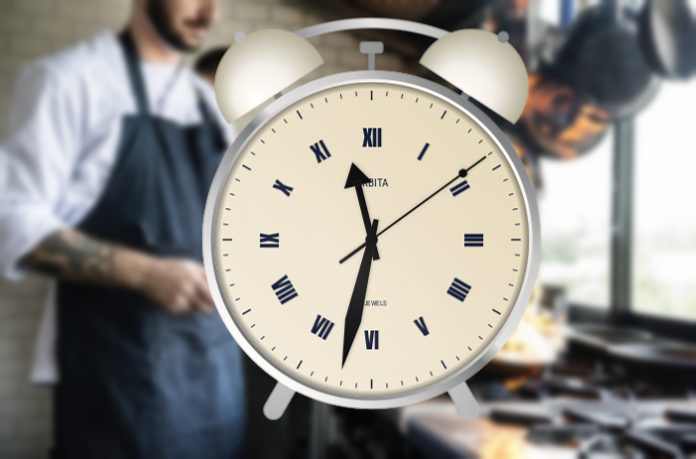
11:32:09
